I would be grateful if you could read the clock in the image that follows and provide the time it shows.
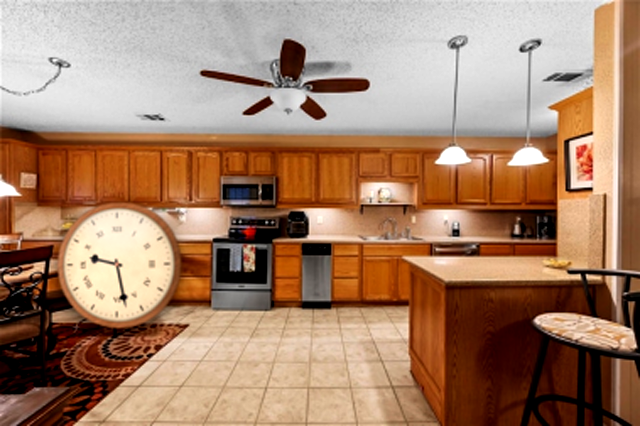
9:28
